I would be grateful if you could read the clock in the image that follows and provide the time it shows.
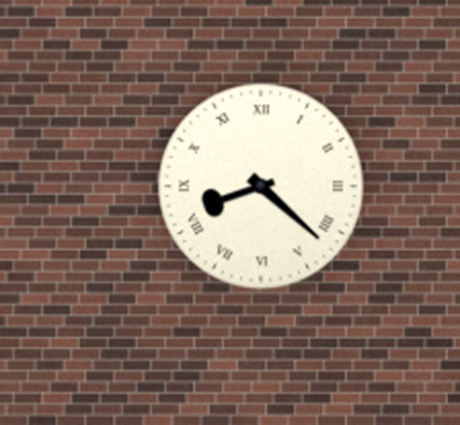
8:22
